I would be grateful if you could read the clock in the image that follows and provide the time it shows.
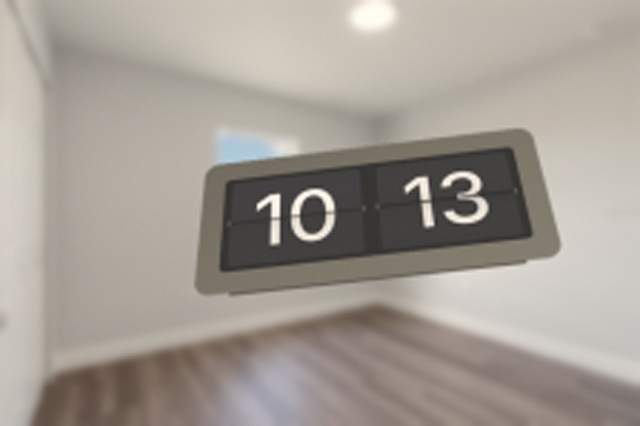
10:13
